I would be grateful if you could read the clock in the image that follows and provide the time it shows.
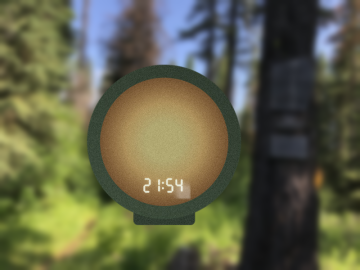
21:54
